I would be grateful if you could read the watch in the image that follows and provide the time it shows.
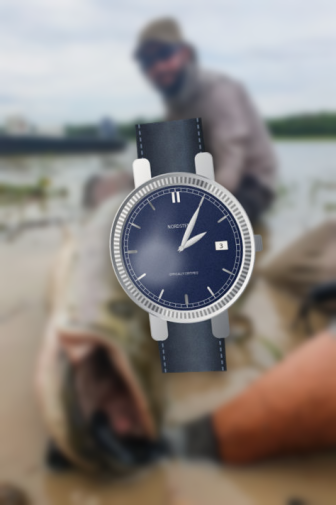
2:05
